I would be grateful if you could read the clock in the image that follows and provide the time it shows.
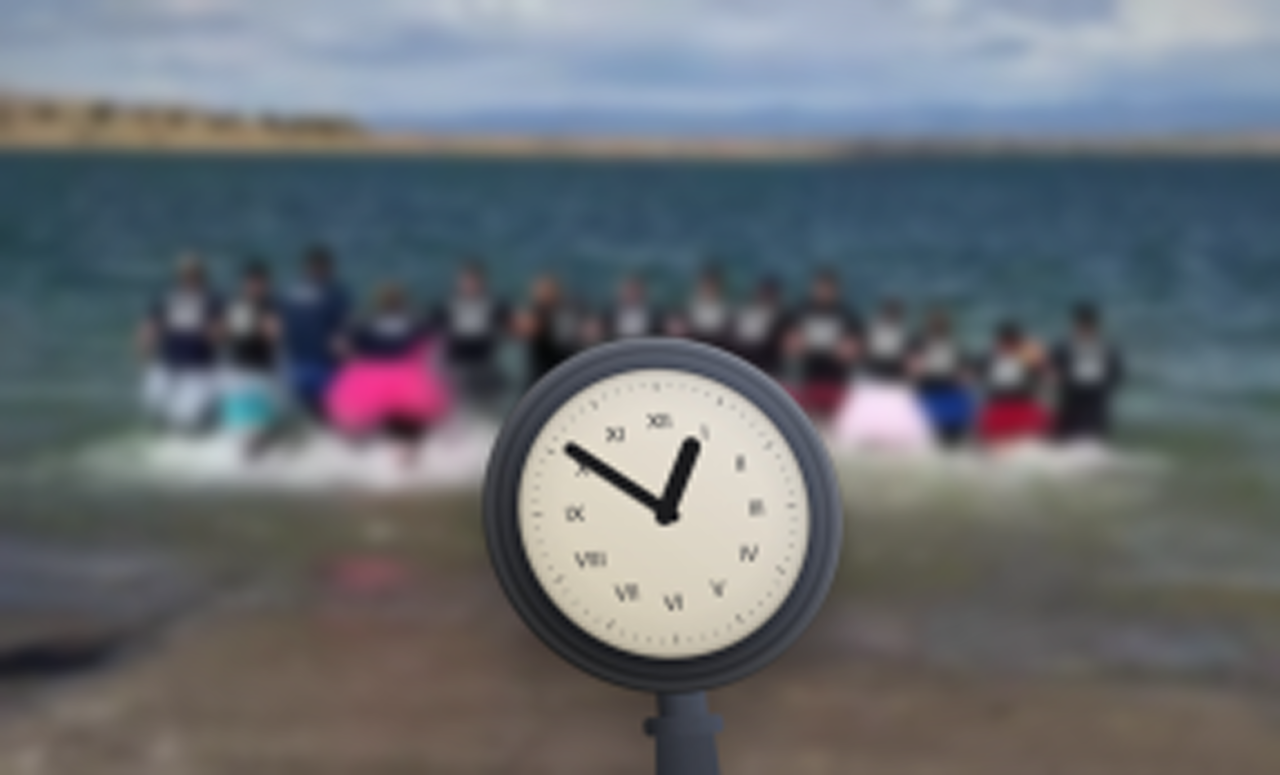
12:51
